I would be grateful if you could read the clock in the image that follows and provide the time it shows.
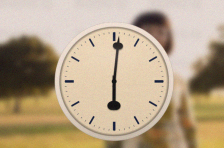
6:01
